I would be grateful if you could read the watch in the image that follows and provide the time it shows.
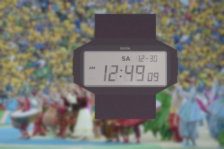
12:49:09
